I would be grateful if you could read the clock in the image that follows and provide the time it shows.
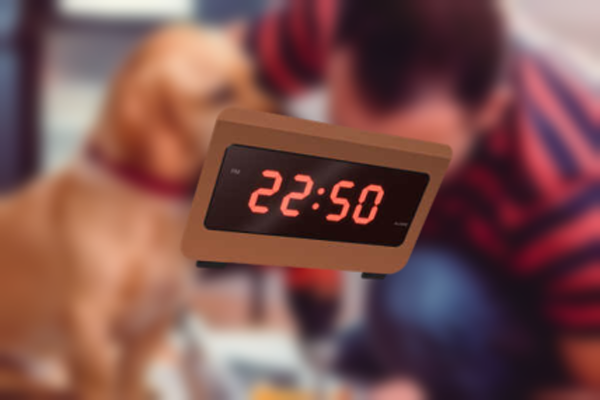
22:50
